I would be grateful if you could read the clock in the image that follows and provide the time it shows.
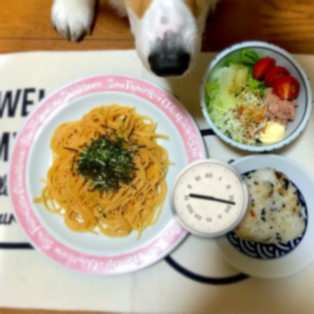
9:17
